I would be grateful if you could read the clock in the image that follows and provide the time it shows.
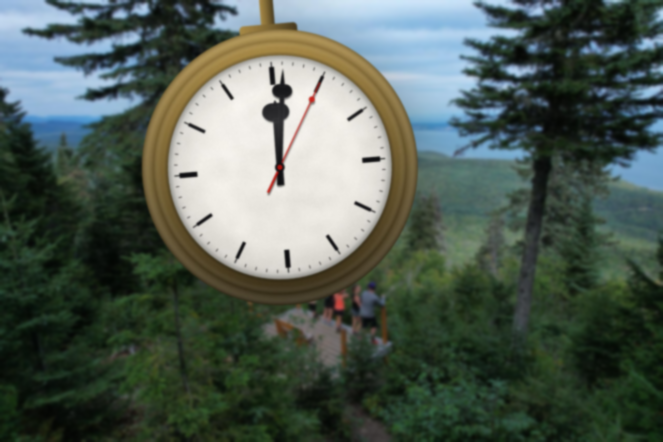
12:01:05
